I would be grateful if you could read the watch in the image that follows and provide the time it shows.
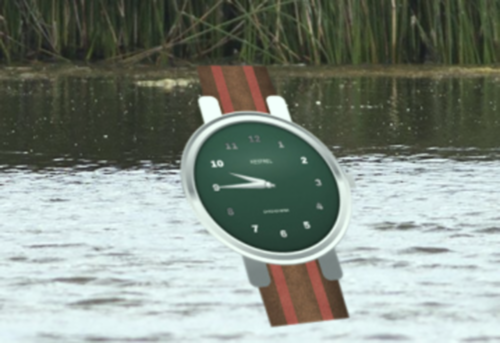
9:45
